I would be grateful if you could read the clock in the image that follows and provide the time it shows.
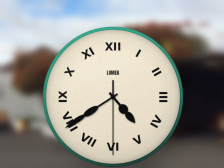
4:39:30
